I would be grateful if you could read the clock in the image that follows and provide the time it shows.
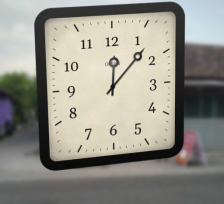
12:07
